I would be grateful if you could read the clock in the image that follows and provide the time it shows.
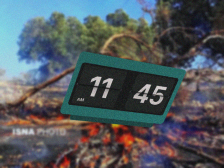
11:45
